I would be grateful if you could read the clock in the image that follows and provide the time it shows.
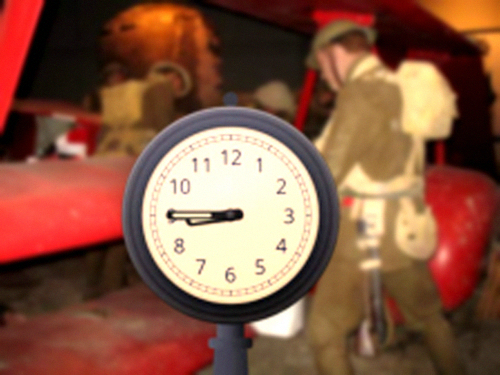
8:45
